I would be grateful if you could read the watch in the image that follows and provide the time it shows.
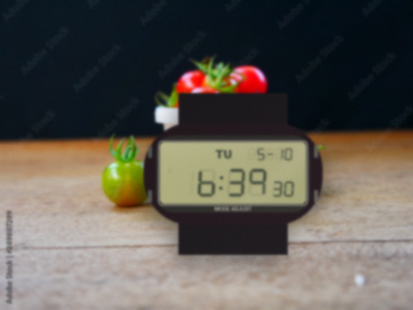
6:39:30
